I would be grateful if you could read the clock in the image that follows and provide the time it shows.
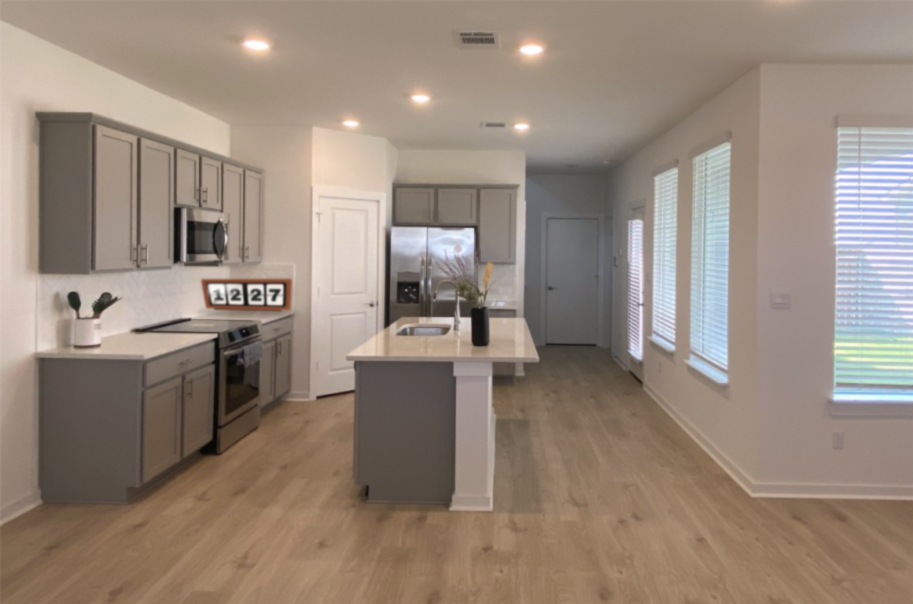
12:27
